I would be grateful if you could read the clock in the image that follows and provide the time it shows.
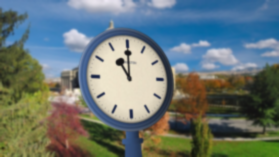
11:00
